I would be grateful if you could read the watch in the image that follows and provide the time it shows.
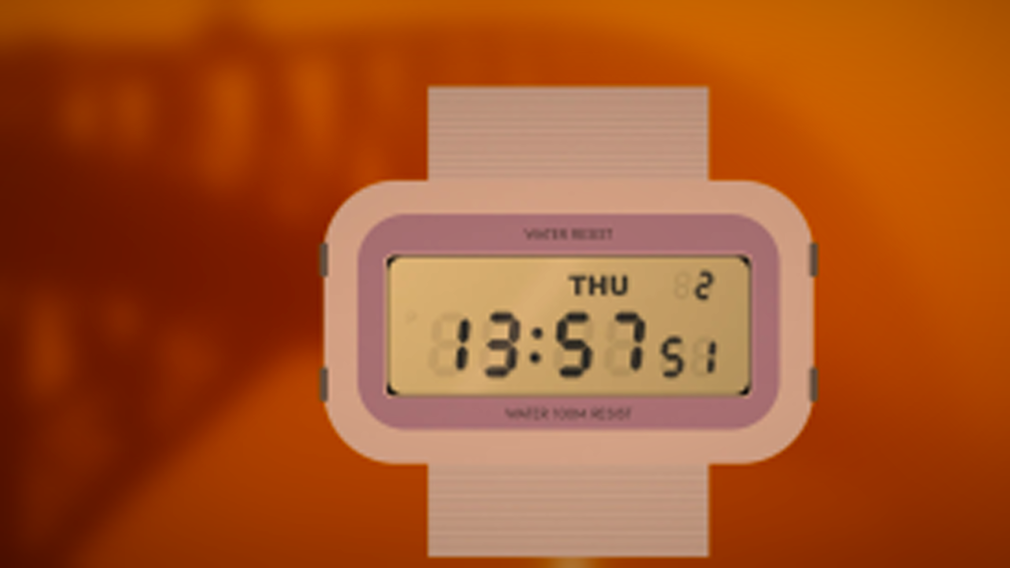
13:57:51
